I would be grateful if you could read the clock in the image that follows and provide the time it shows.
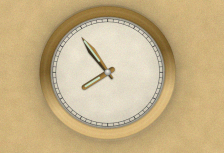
7:54
